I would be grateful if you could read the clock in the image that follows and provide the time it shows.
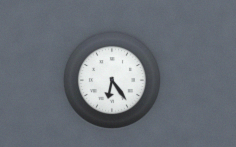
6:24
